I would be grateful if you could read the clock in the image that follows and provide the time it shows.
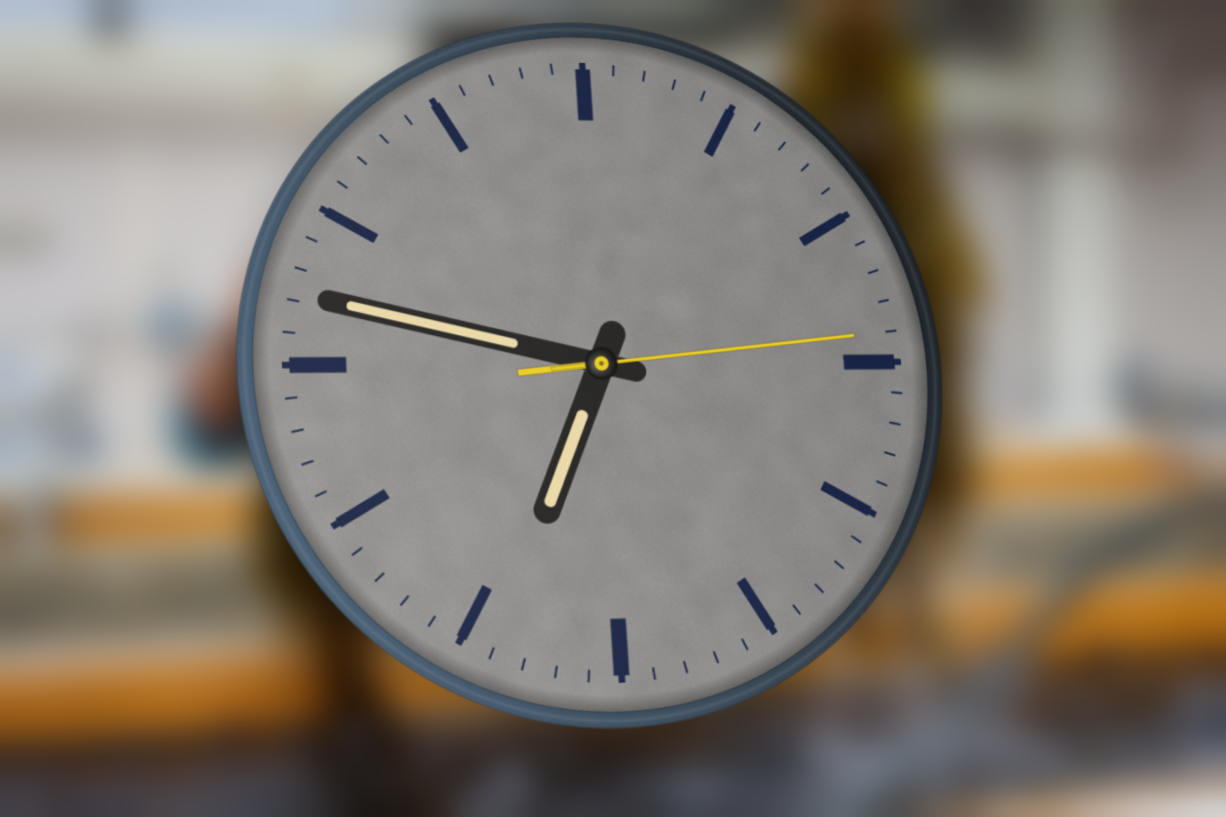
6:47:14
